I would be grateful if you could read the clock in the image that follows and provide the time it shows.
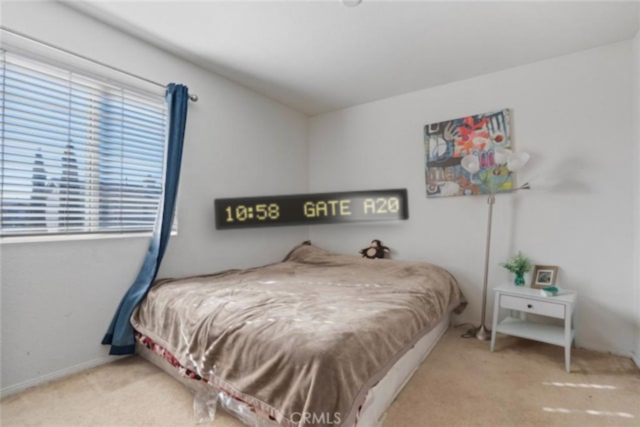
10:58
